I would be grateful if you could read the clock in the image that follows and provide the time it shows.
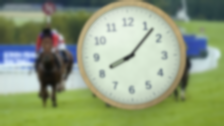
8:07
